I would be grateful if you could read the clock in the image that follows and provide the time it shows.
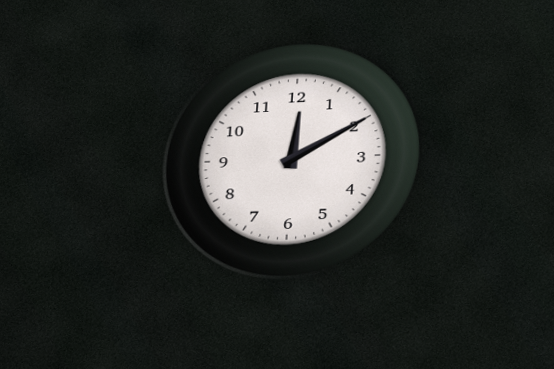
12:10
